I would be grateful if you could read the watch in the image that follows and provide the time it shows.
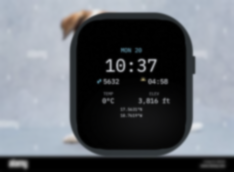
10:37
